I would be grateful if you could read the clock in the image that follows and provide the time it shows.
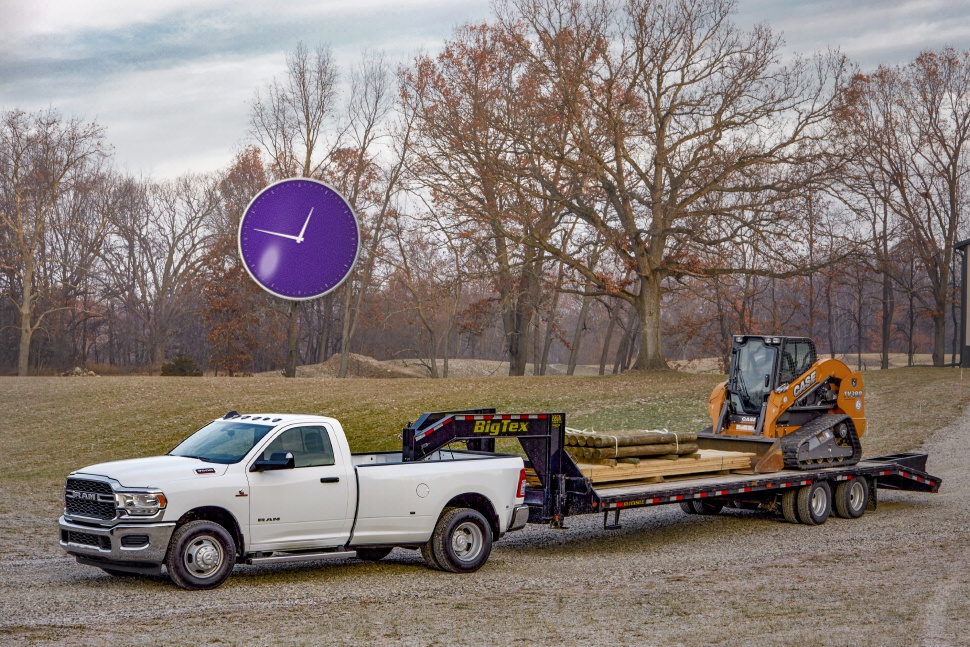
12:47
